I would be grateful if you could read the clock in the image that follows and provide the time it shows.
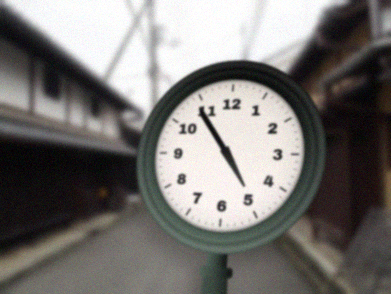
4:54
